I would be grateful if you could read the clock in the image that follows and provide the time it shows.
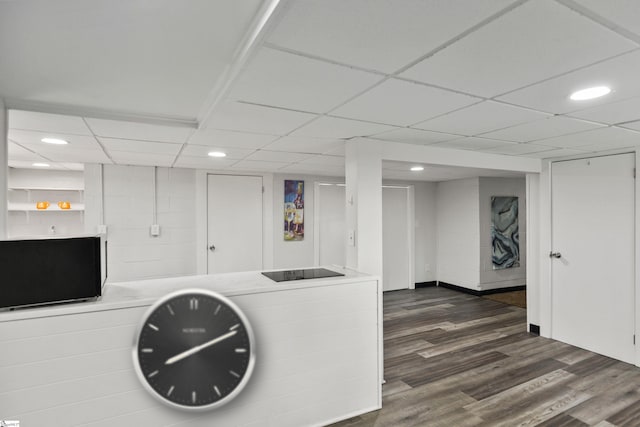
8:11
